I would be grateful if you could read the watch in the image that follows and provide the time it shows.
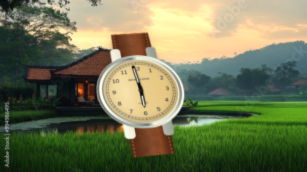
5:59
